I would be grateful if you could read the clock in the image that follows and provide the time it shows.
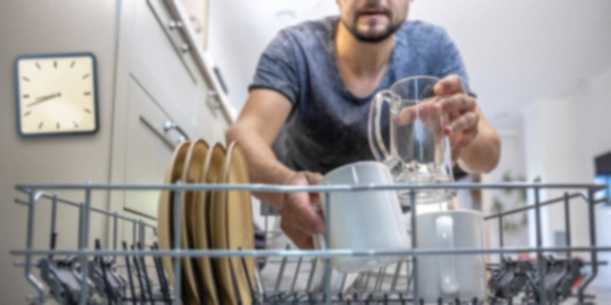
8:42
